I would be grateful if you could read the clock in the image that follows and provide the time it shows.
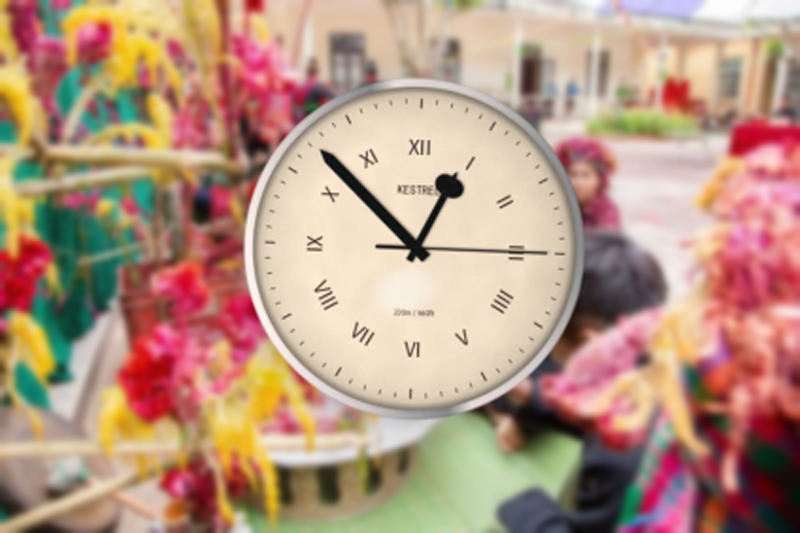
12:52:15
